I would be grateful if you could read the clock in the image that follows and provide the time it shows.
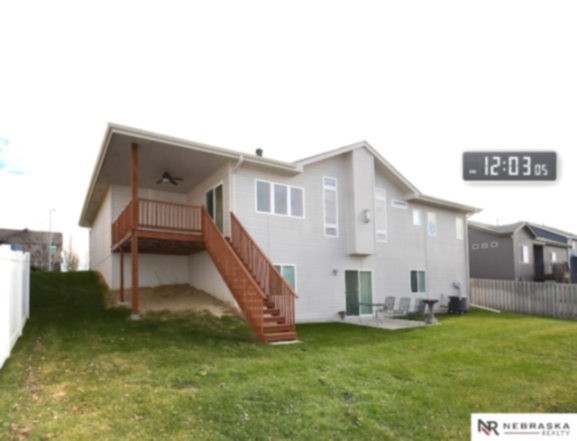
12:03
